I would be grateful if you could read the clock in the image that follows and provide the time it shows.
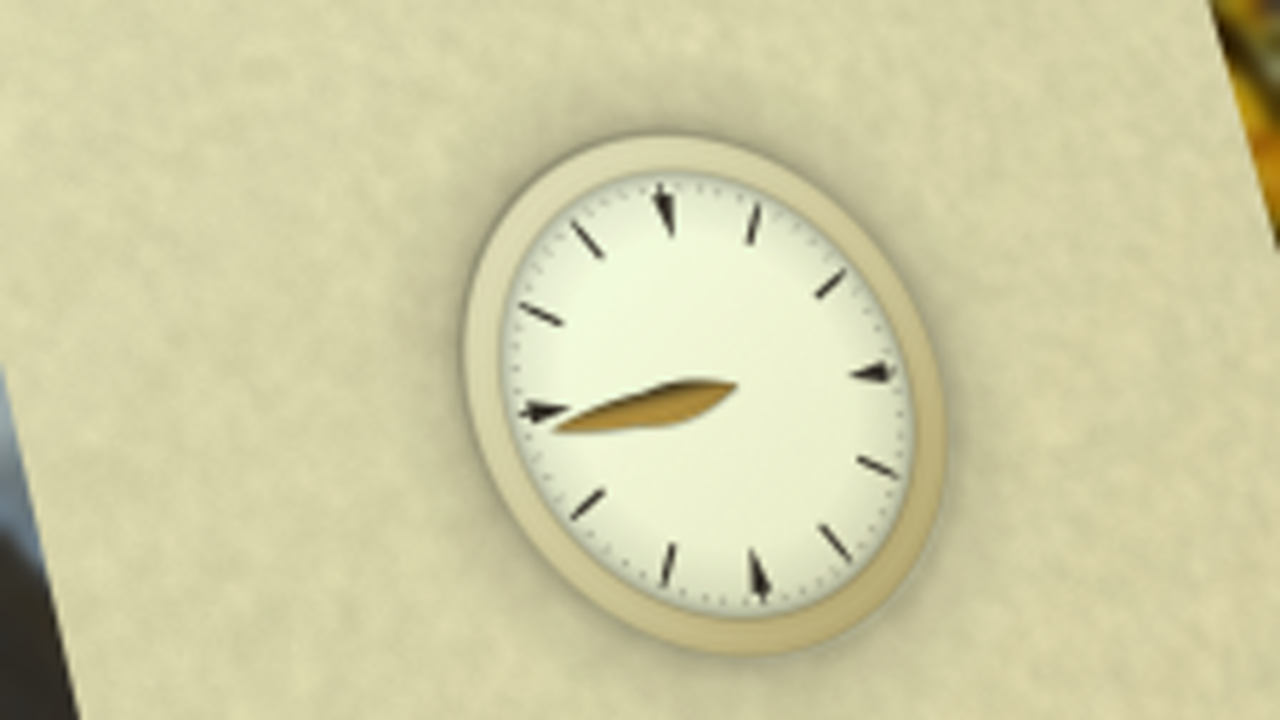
8:44
